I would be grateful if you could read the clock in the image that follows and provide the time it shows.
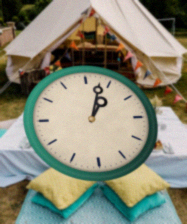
1:03
